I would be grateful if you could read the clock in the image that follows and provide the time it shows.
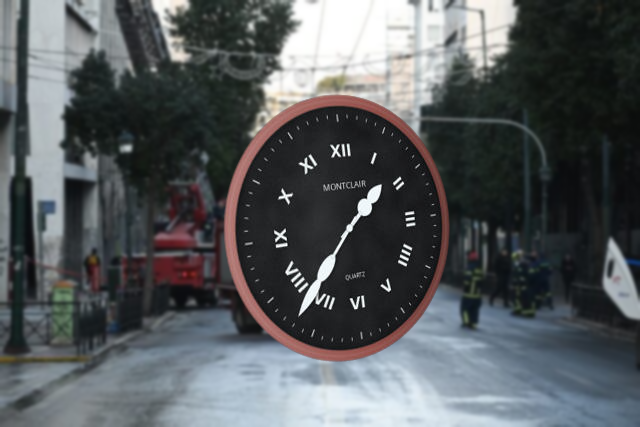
1:37
